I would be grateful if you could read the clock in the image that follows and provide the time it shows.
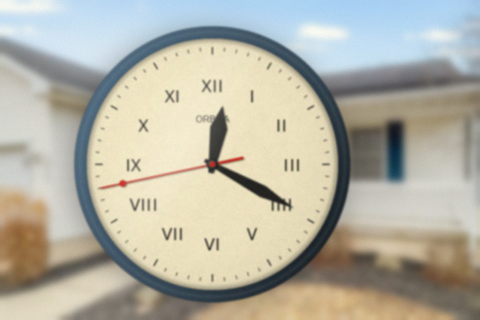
12:19:43
